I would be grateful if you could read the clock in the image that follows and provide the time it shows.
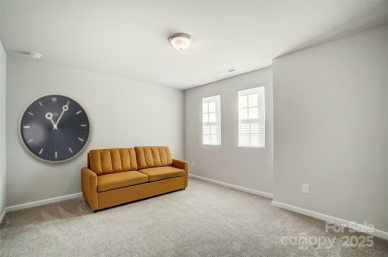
11:05
